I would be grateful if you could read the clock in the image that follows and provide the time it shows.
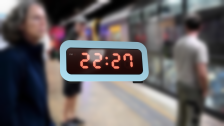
22:27
